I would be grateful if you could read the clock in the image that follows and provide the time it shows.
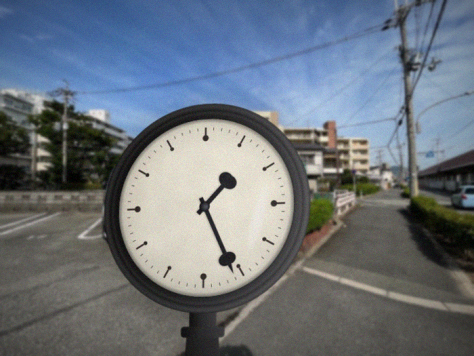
1:26
